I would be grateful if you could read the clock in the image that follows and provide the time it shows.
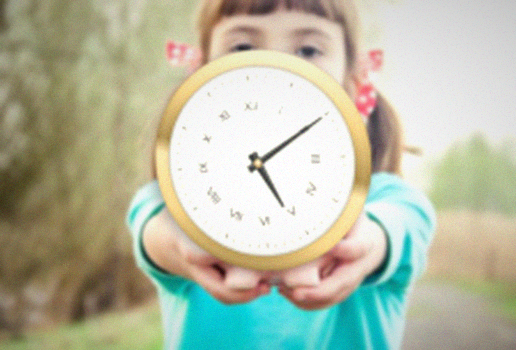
5:10
